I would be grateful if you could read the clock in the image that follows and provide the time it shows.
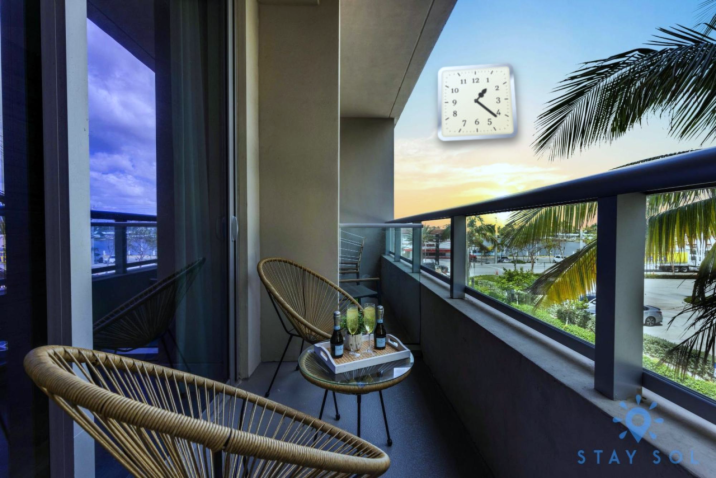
1:22
